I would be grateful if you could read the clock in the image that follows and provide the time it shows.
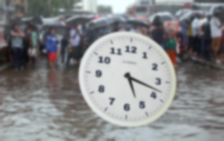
5:18
